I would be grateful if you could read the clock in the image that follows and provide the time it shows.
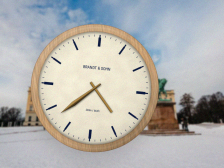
4:38
